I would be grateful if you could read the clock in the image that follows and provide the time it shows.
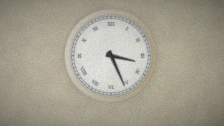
3:26
